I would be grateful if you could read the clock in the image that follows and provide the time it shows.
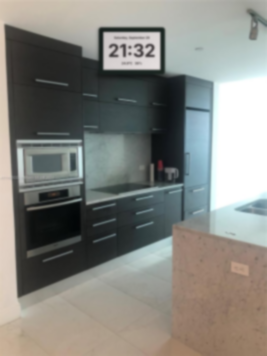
21:32
